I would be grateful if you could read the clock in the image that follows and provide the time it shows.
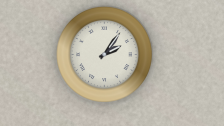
2:06
